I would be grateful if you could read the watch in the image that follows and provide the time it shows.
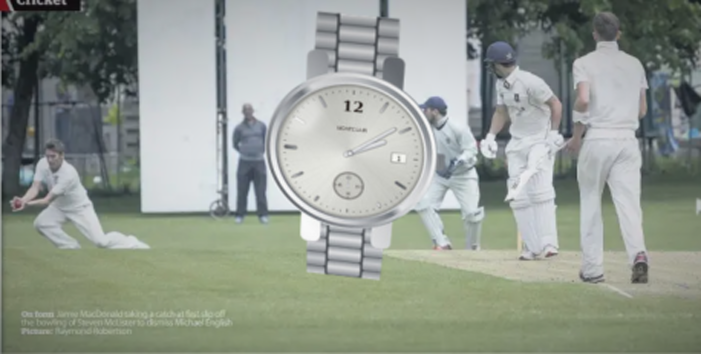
2:09
